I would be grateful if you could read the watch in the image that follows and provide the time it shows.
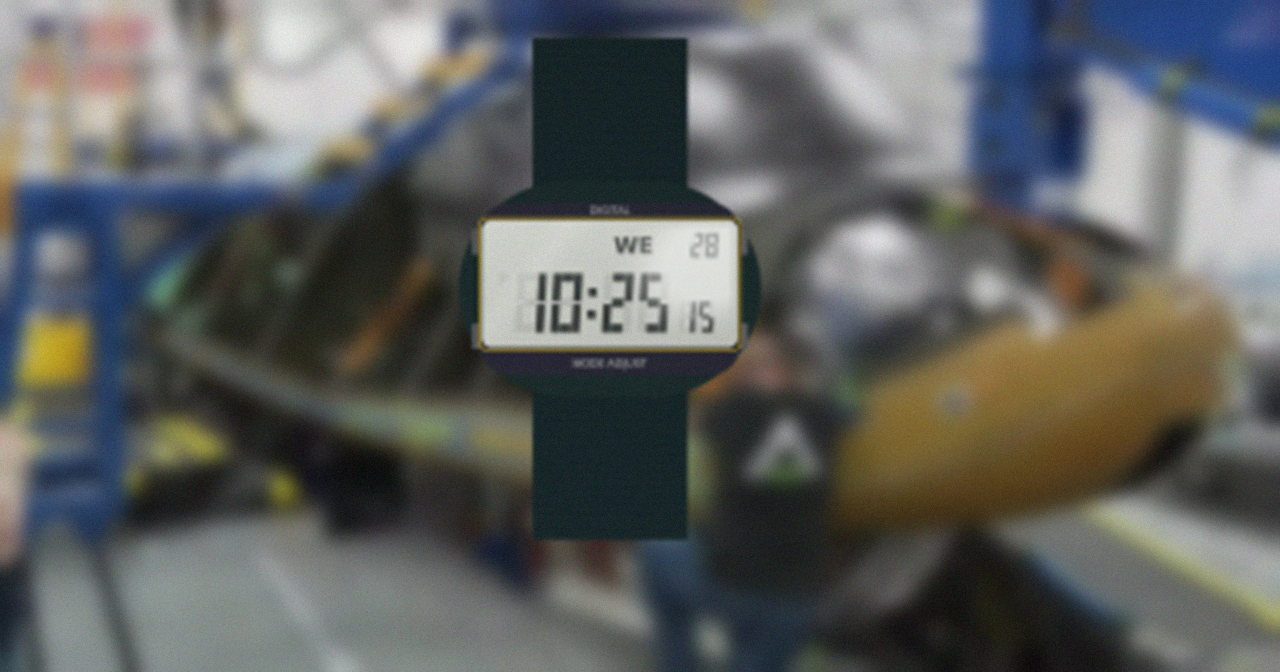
10:25:15
